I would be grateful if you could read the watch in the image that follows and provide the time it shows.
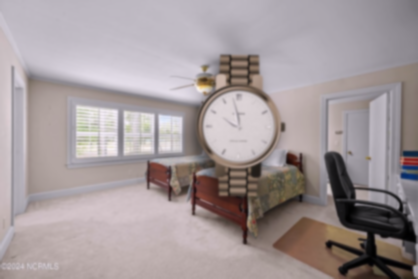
9:58
